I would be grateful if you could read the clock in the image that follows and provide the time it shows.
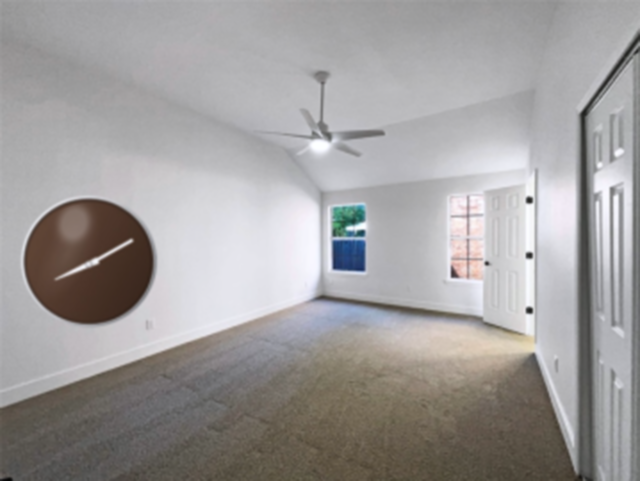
8:10
